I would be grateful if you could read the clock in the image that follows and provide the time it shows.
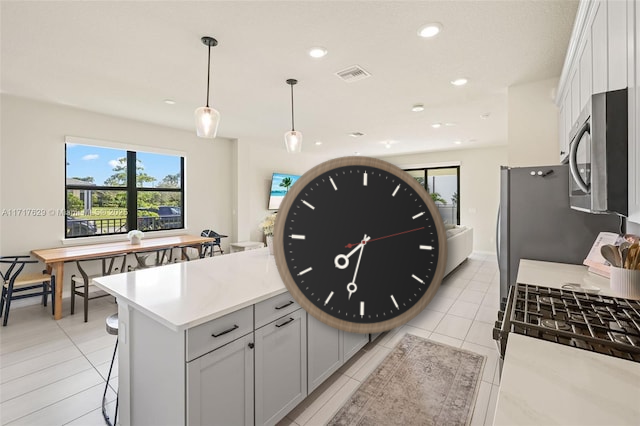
7:32:12
